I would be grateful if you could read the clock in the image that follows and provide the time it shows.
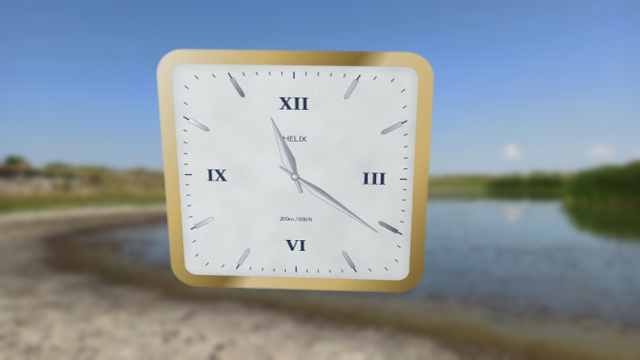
11:21
